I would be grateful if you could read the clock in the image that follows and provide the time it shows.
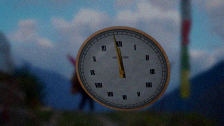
11:59
